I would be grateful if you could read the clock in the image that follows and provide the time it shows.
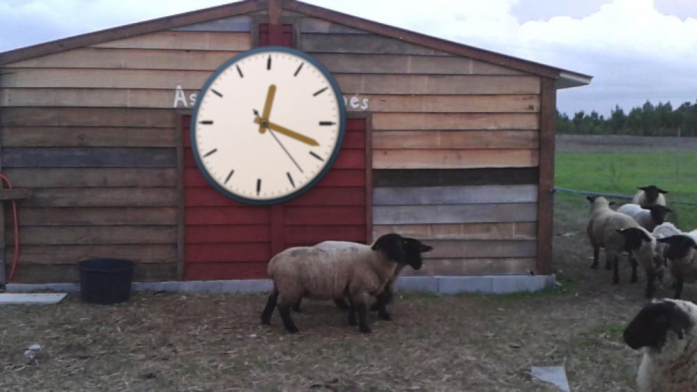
12:18:23
